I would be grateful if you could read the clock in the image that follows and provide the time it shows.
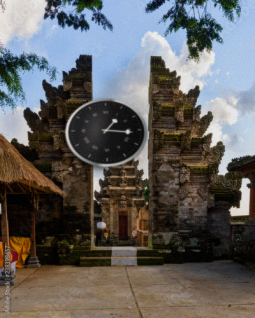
1:16
